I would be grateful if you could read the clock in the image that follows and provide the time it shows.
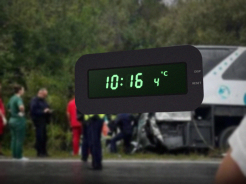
10:16
